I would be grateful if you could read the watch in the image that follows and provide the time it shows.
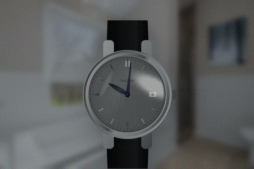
10:01
